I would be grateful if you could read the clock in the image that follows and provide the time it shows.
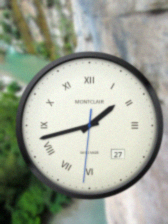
1:42:31
